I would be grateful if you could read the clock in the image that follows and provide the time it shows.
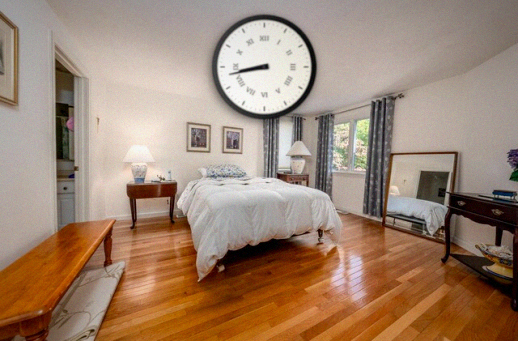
8:43
